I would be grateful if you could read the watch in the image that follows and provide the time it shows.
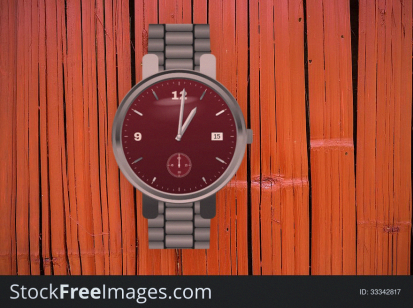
1:01
